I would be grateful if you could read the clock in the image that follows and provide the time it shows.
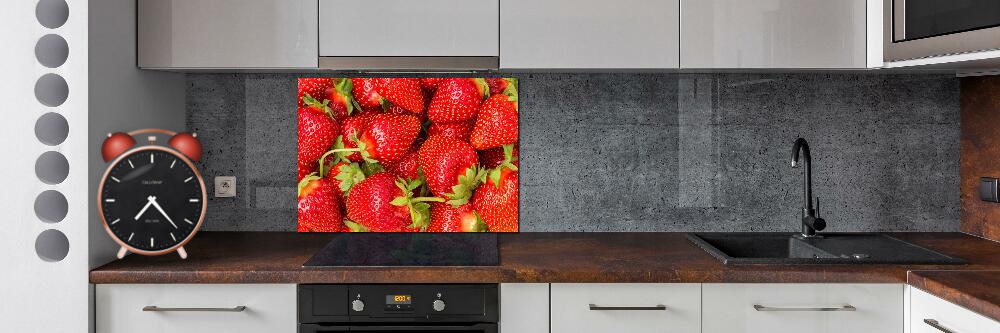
7:23
